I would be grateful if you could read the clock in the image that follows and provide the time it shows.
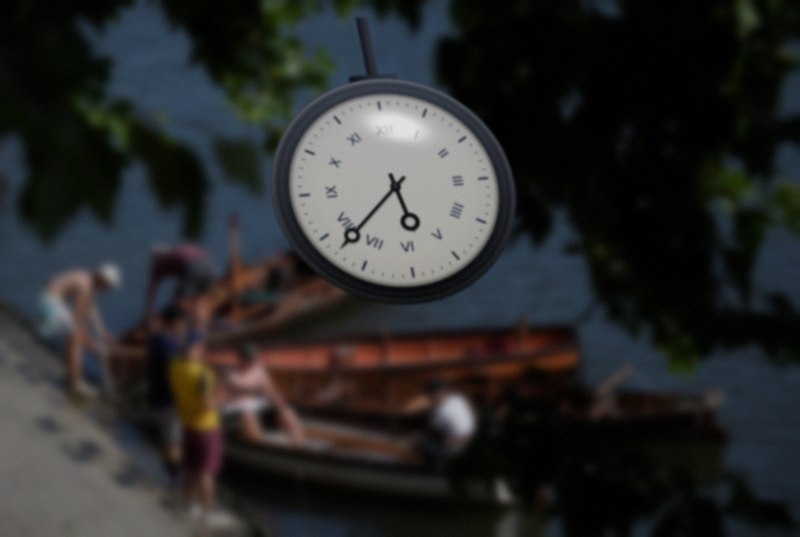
5:38
